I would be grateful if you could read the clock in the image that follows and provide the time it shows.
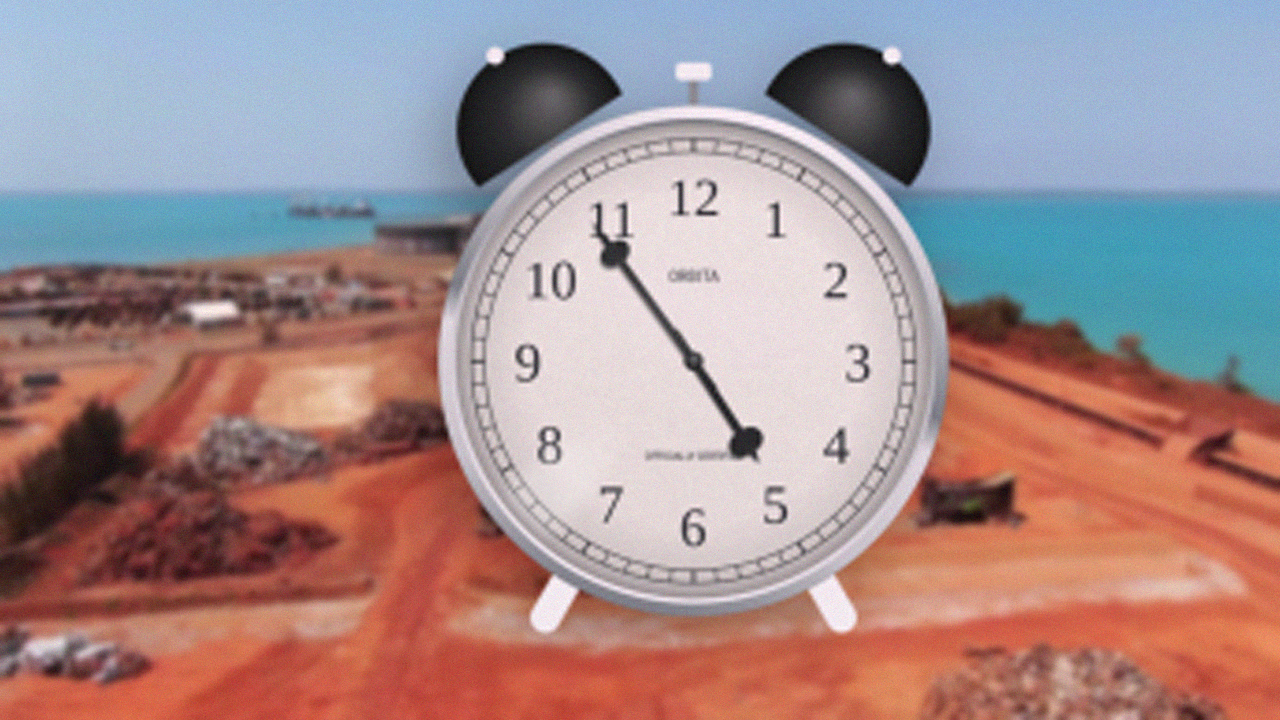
4:54
